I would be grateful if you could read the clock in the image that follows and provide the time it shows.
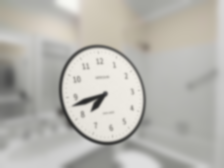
7:43
